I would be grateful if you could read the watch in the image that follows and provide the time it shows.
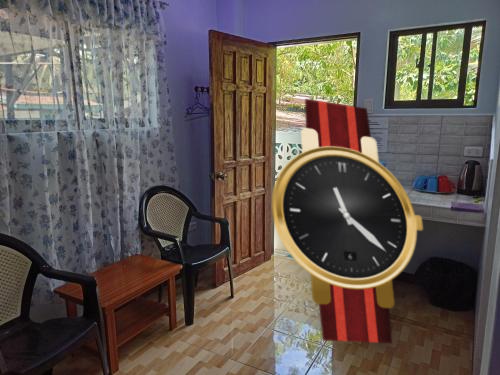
11:22
